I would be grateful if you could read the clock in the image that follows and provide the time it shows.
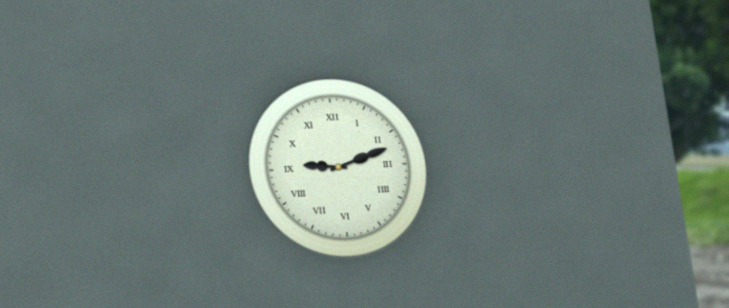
9:12
